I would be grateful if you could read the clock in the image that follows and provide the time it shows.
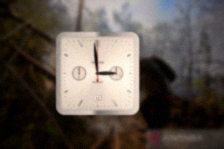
2:59
